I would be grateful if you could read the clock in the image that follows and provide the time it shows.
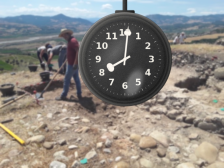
8:01
